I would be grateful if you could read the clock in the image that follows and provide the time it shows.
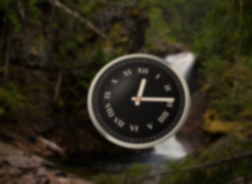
12:14
